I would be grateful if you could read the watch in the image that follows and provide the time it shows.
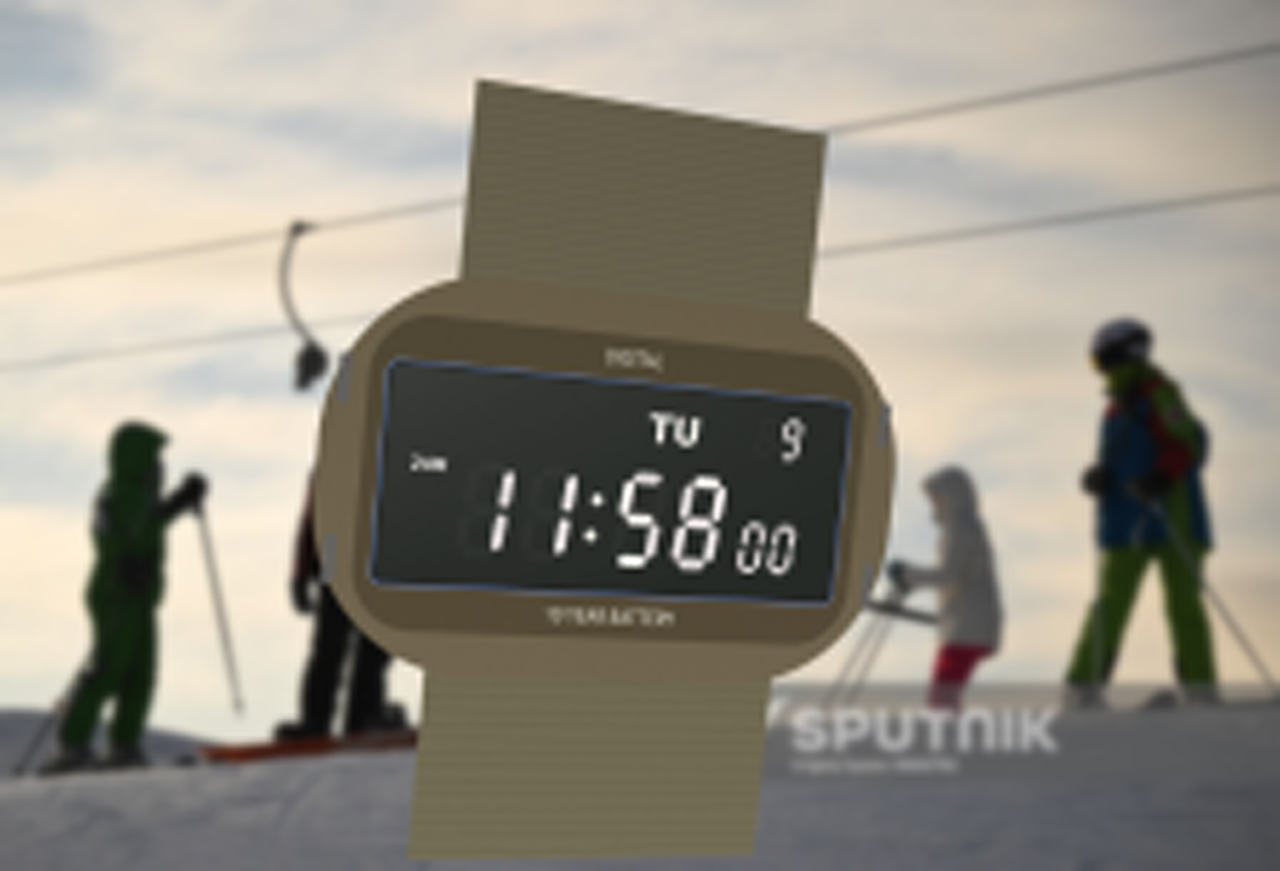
11:58:00
